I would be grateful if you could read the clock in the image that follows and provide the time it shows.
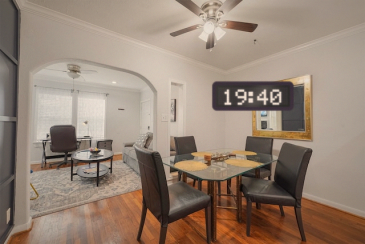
19:40
